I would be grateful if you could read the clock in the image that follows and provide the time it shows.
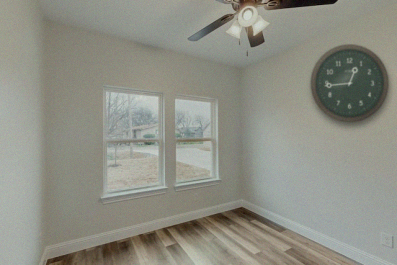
12:44
